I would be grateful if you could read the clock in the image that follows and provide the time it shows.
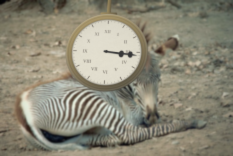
3:16
